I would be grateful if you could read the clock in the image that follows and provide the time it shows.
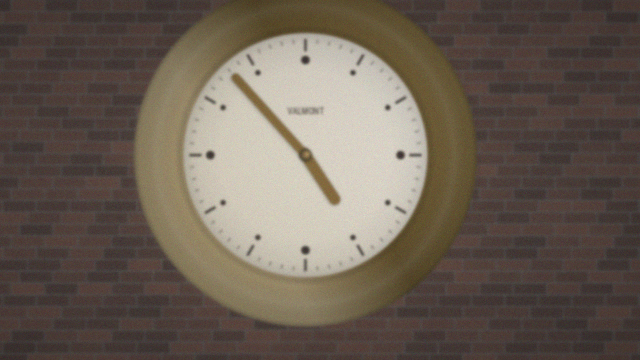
4:53
